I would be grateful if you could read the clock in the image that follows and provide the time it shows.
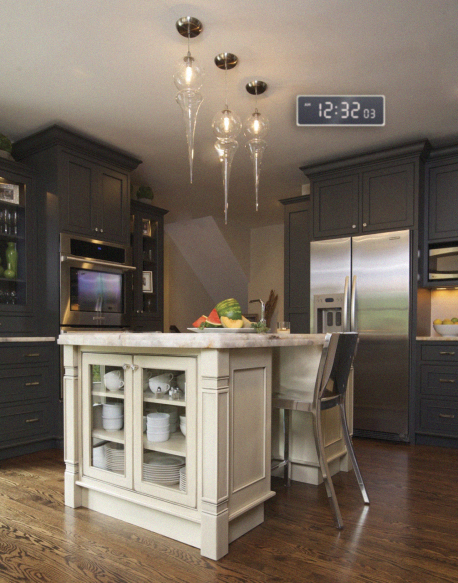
12:32:03
